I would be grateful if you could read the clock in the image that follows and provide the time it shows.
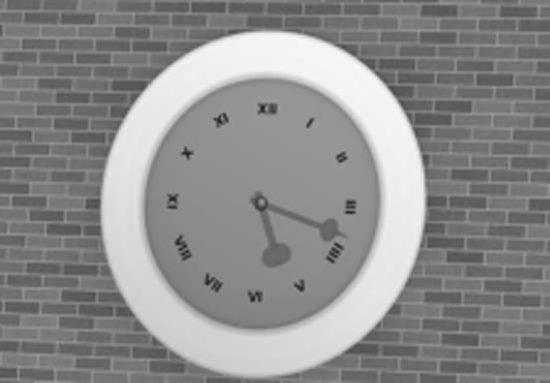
5:18
